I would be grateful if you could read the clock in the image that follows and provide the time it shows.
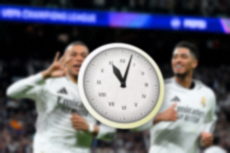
11:03
